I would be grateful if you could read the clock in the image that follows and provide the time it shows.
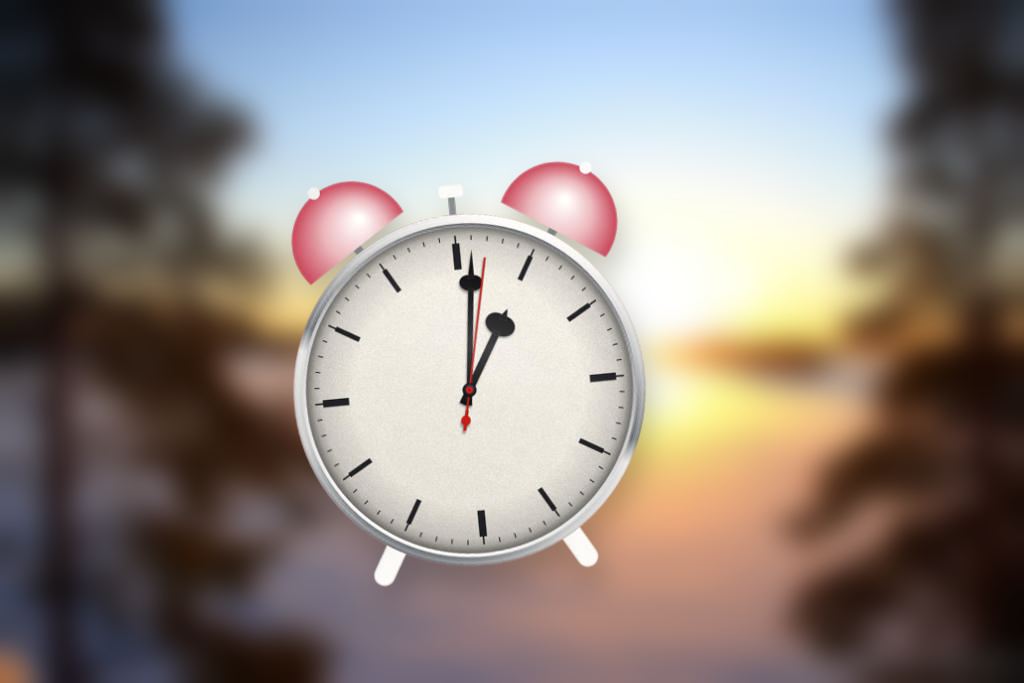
1:01:02
